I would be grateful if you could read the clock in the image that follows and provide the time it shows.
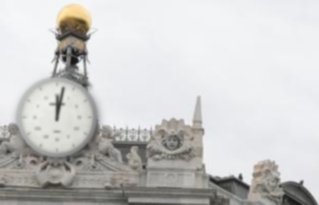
12:02
